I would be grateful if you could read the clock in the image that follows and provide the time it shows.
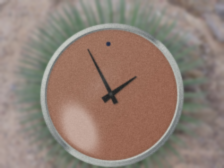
1:56
